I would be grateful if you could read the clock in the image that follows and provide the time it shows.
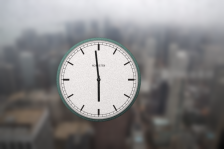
5:59
